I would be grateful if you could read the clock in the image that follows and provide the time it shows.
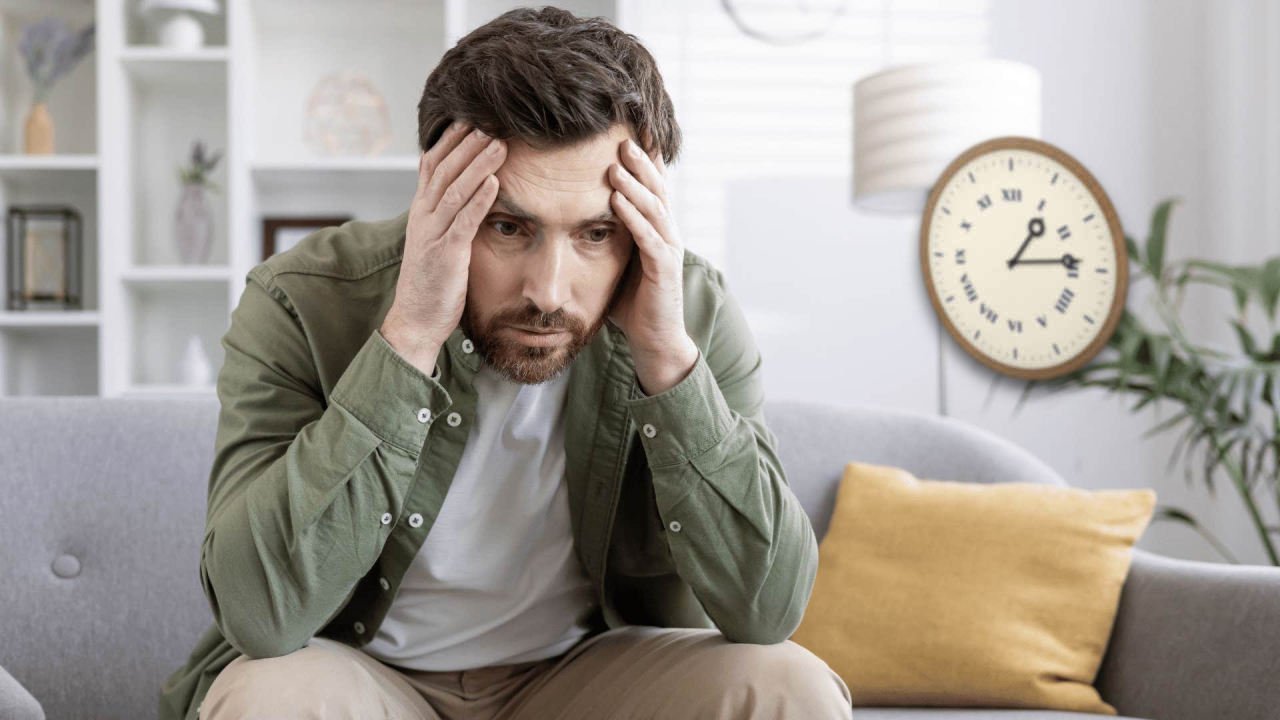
1:14
